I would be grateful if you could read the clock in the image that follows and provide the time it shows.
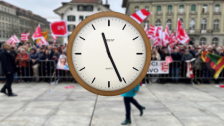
11:26
